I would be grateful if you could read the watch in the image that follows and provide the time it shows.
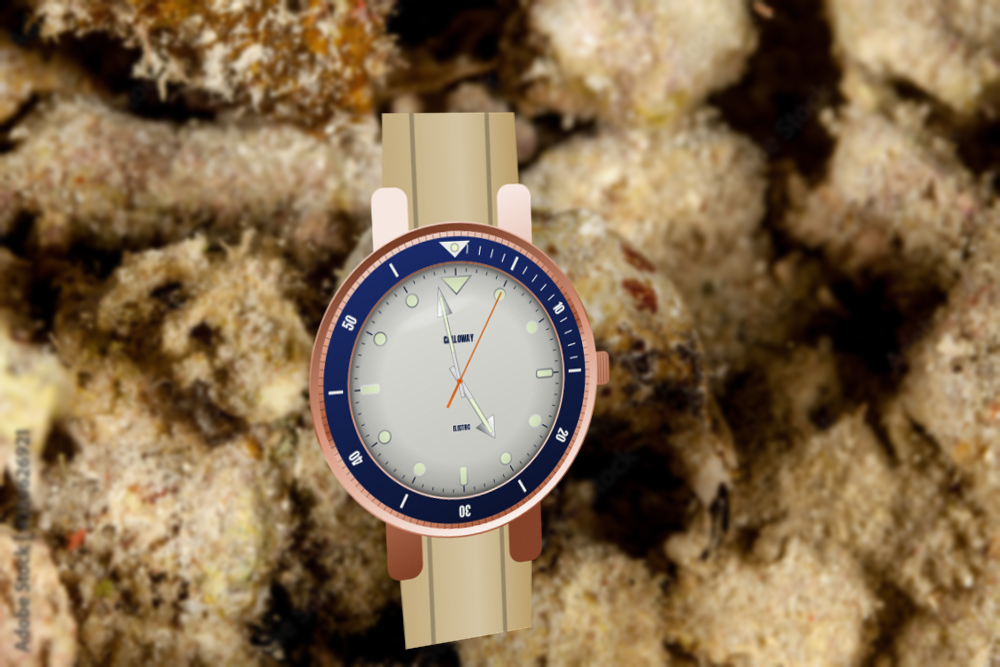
4:58:05
